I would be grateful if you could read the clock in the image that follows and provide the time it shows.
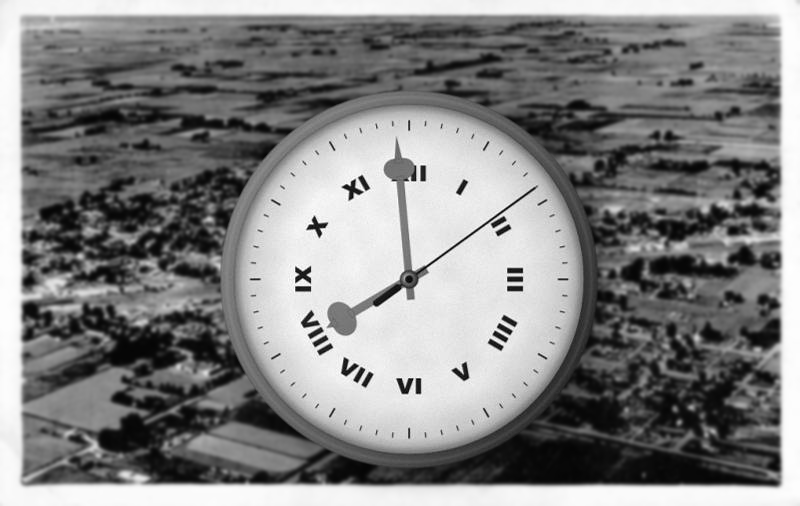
7:59:09
